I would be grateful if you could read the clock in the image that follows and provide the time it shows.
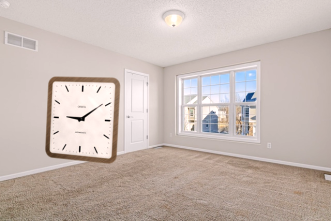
9:09
